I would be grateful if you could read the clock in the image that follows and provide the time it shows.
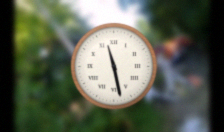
11:28
